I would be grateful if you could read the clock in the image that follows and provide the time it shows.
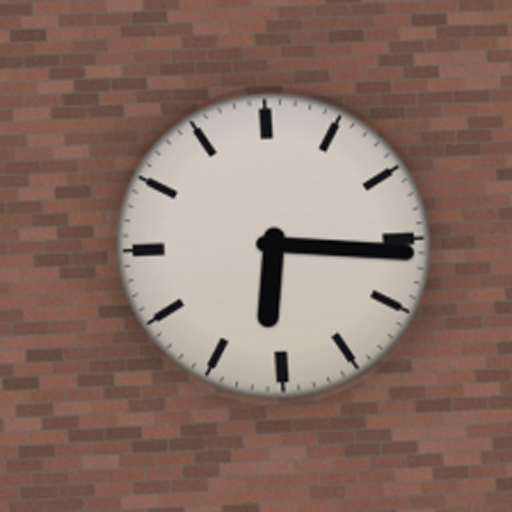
6:16
